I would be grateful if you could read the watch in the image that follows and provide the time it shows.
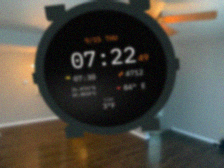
7:22
